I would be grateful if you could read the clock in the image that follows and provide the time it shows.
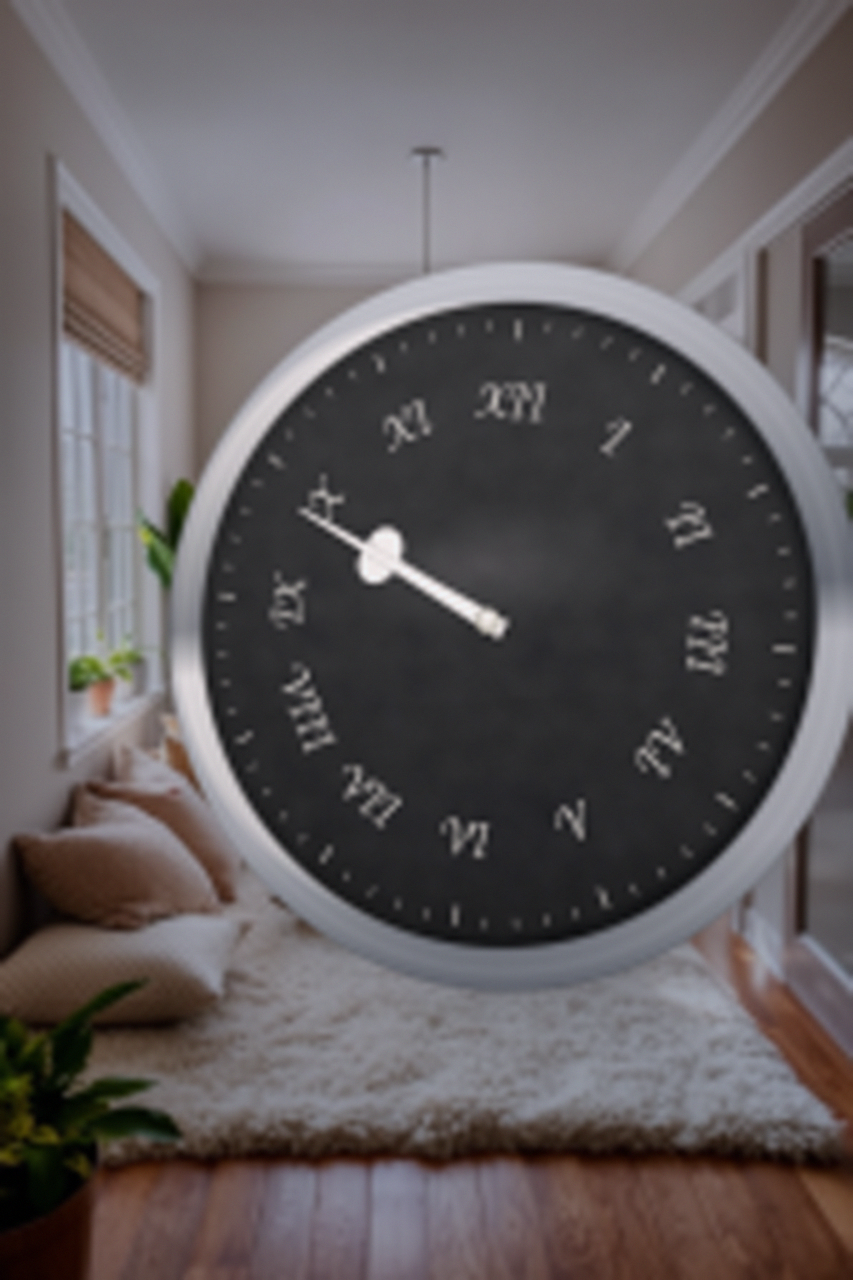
9:49
